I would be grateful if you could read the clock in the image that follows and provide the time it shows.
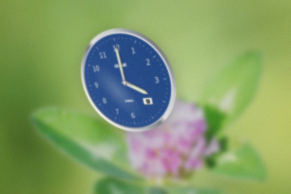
4:00
